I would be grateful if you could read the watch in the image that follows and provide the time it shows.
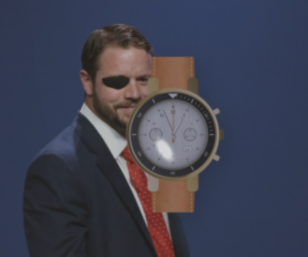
12:56
